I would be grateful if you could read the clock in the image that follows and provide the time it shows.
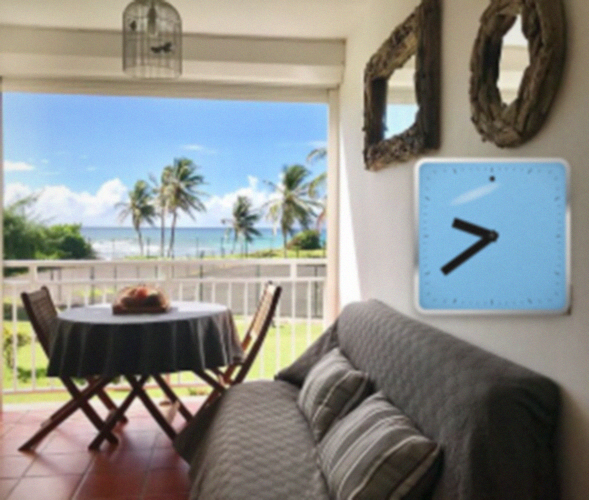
9:39
